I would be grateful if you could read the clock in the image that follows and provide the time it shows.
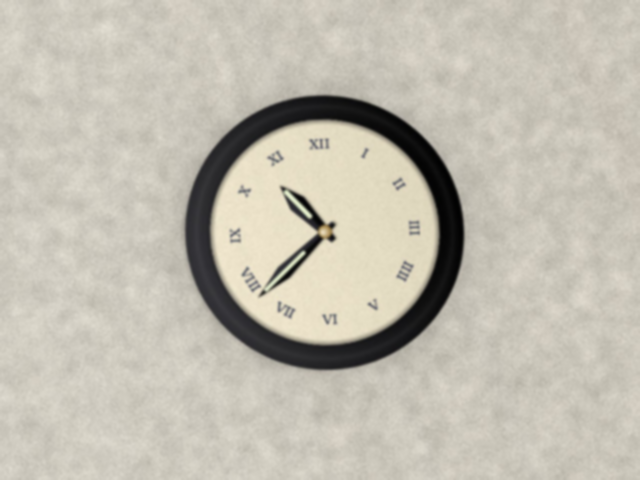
10:38
